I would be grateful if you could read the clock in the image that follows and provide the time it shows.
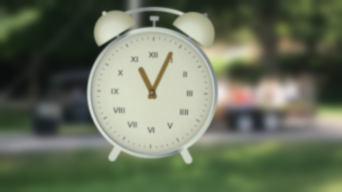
11:04
